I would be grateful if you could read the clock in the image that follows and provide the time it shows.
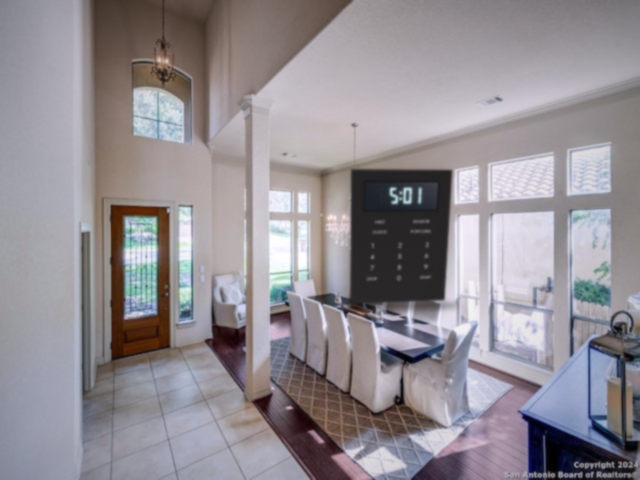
5:01
